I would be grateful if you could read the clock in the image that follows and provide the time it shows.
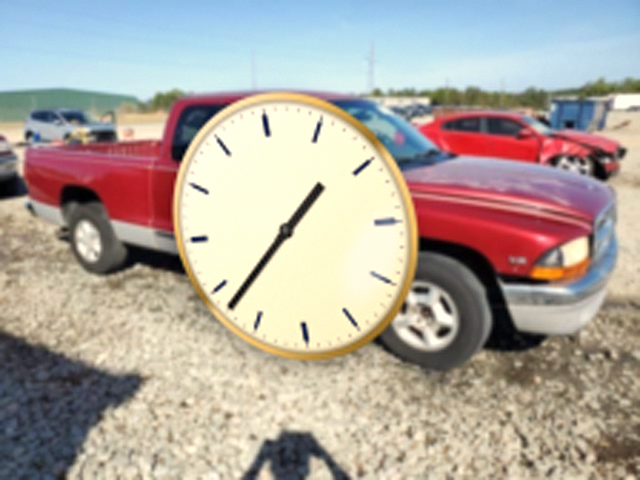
1:38
